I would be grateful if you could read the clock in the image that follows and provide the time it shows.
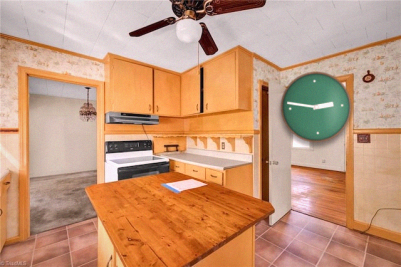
2:47
